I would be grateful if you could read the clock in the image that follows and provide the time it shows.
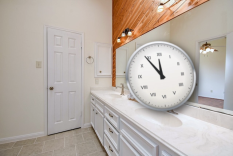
11:54
